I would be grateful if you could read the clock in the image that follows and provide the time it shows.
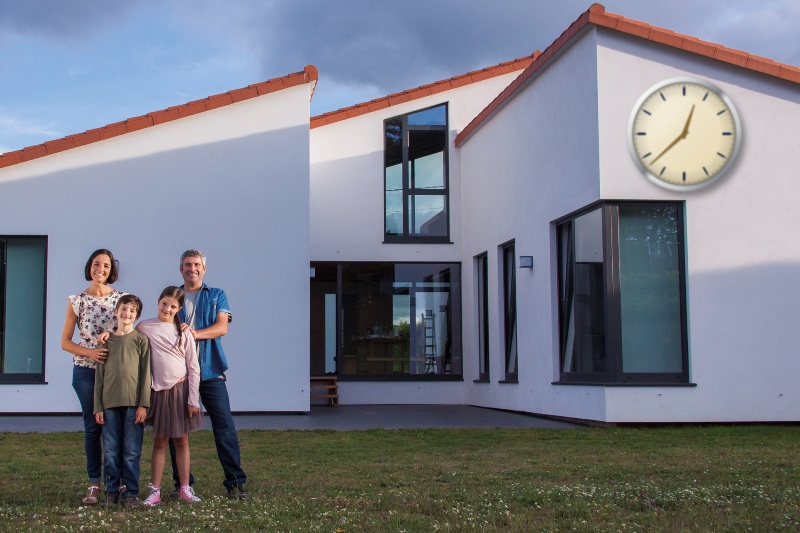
12:38
